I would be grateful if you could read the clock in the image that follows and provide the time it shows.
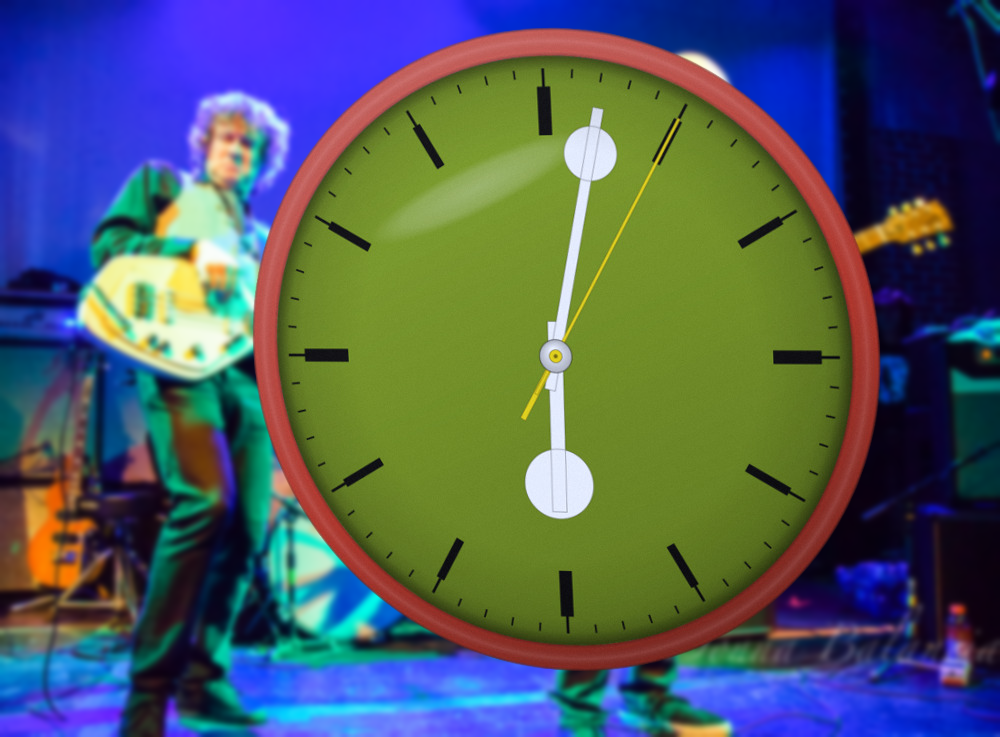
6:02:05
